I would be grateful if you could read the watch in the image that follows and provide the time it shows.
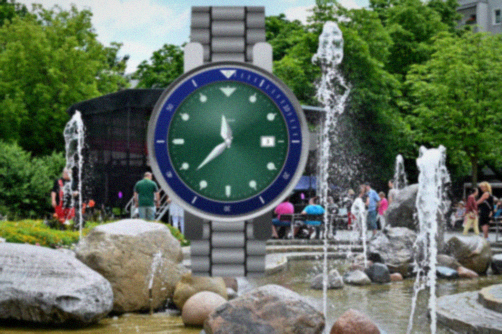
11:38
